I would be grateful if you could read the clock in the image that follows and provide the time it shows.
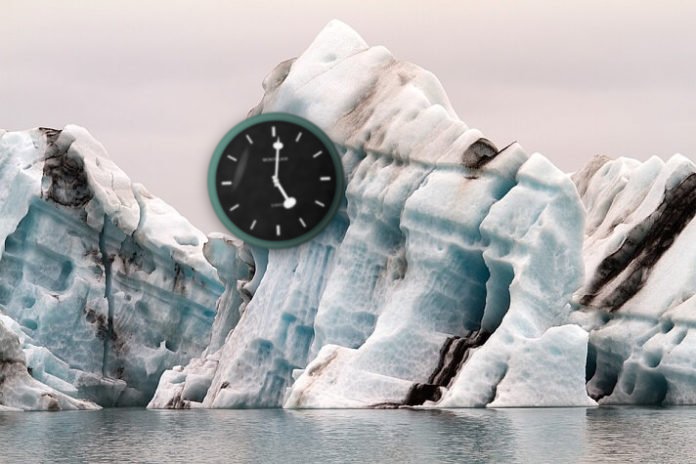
5:01
